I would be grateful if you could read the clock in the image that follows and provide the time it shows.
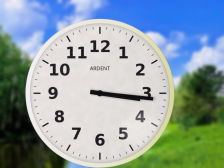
3:16
